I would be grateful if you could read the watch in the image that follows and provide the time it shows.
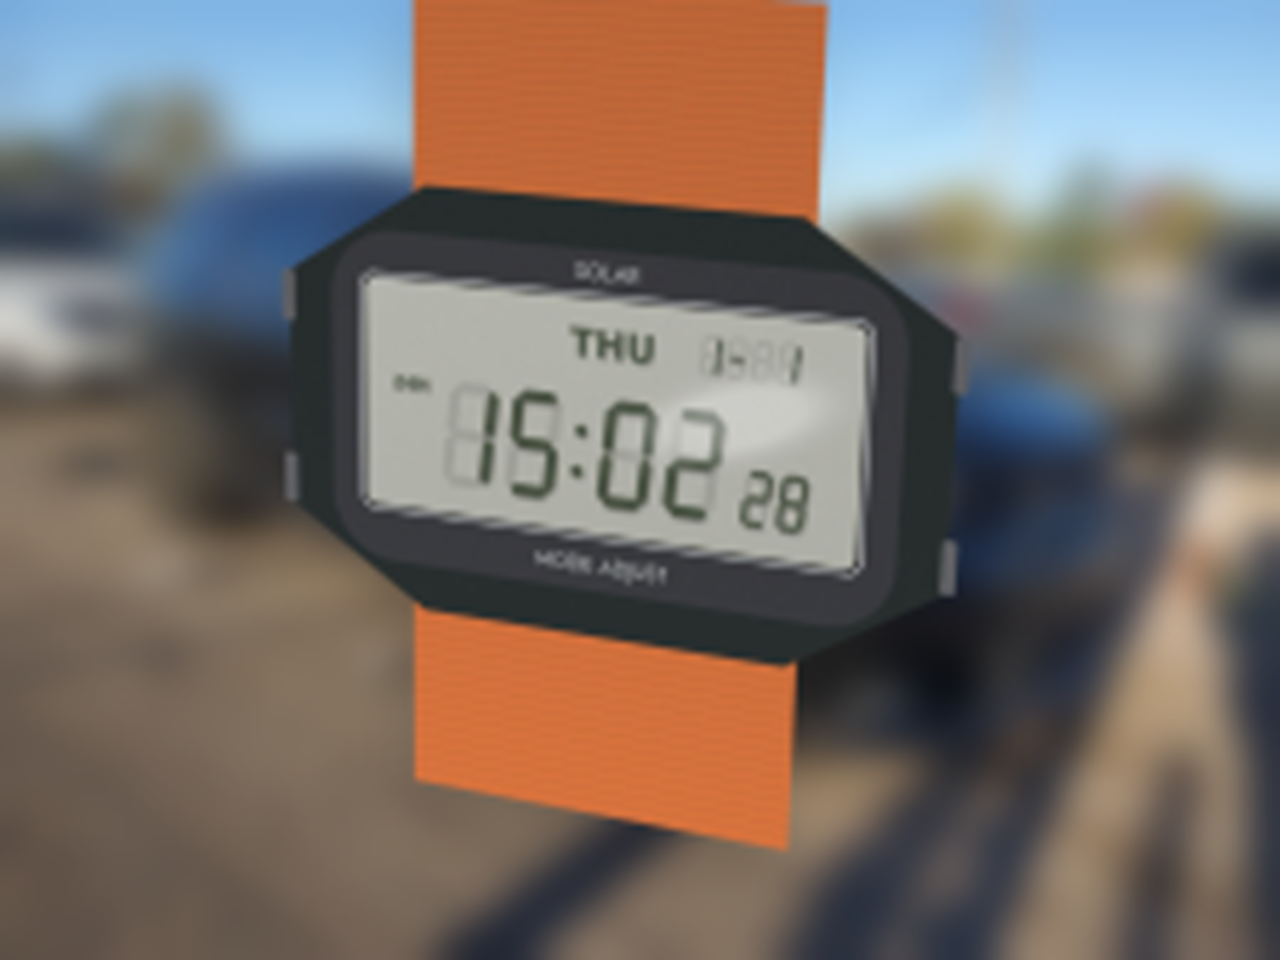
15:02:28
